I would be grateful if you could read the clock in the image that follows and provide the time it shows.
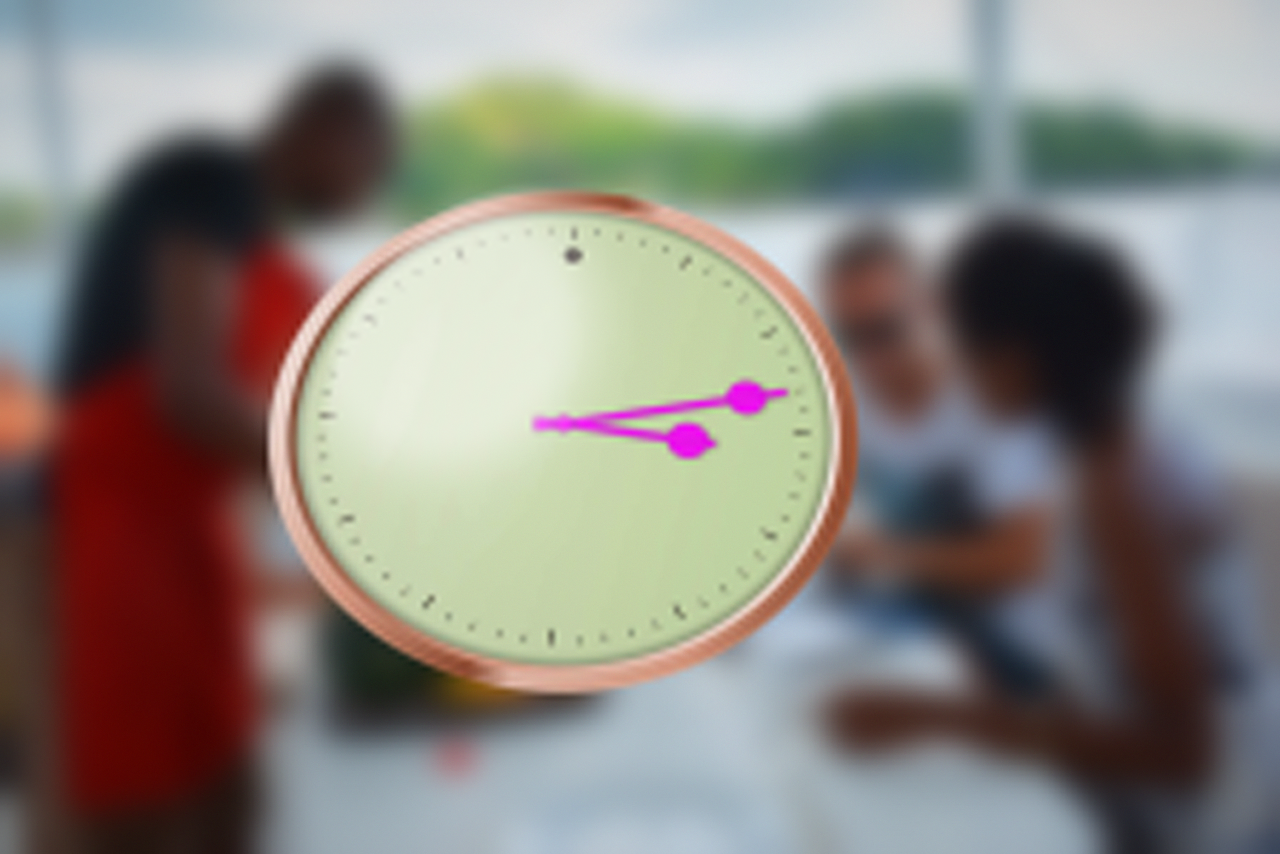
3:13
